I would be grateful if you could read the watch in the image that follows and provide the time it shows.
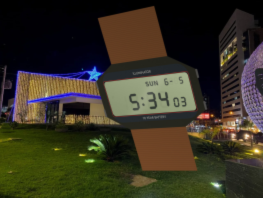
5:34:03
